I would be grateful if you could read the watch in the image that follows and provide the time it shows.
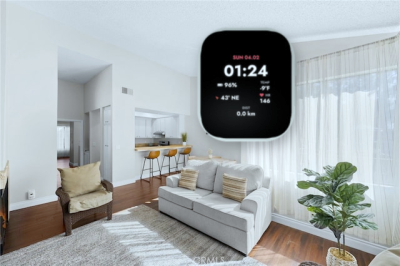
1:24
